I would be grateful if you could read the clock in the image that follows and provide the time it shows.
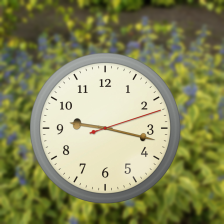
9:17:12
